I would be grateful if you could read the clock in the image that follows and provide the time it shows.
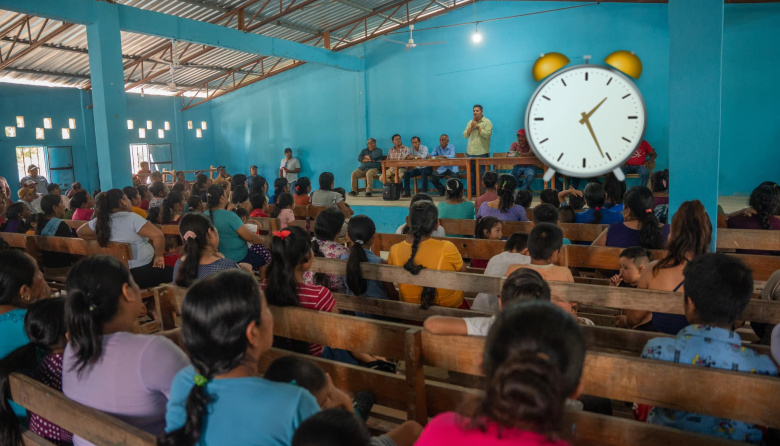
1:26
